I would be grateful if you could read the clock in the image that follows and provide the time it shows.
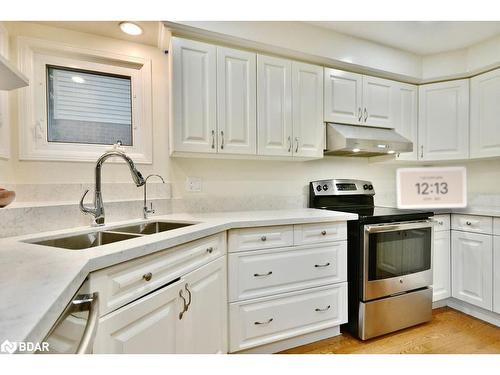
12:13
